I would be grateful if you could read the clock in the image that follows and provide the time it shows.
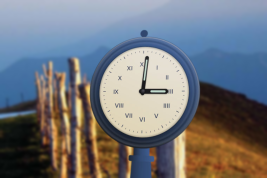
3:01
